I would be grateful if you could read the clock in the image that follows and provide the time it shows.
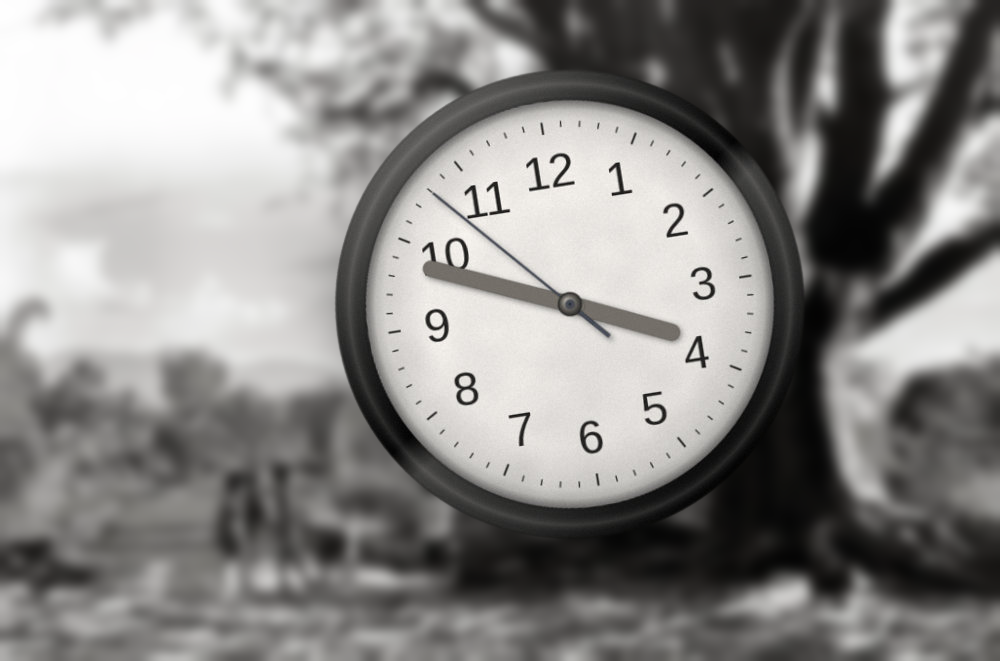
3:48:53
